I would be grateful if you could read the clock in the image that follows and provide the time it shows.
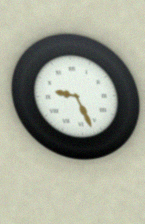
9:27
